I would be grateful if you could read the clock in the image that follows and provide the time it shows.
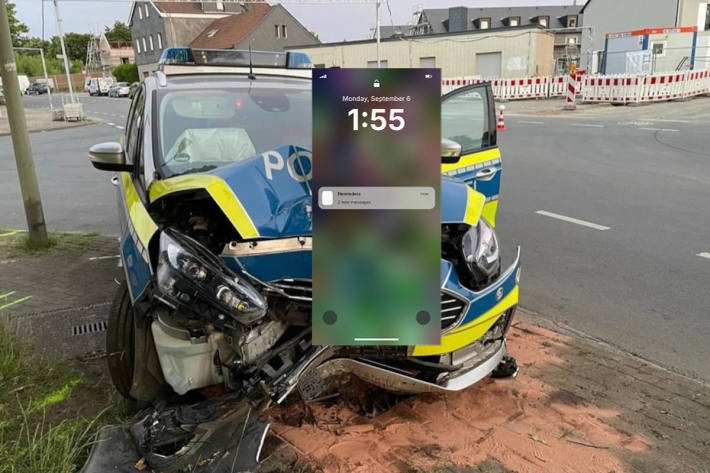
1:55
